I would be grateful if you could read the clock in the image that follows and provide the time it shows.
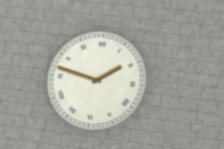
1:47
